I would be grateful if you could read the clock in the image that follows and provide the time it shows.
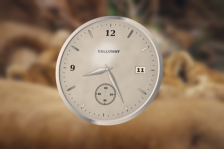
8:25
